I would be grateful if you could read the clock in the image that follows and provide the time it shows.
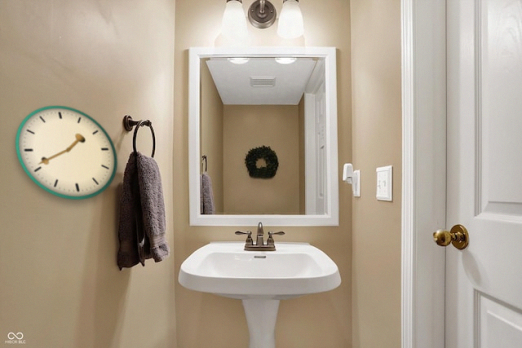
1:41
